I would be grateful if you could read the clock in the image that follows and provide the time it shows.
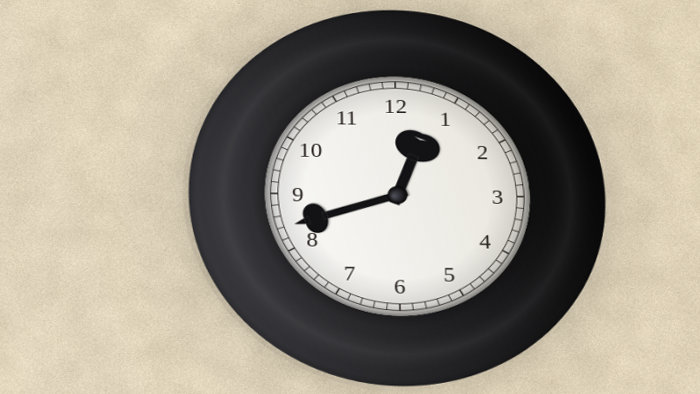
12:42
